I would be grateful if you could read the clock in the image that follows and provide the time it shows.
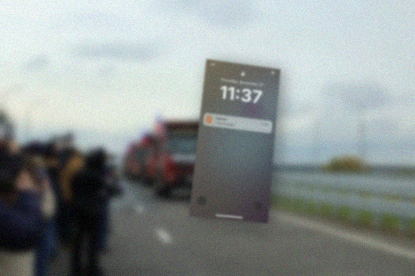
11:37
